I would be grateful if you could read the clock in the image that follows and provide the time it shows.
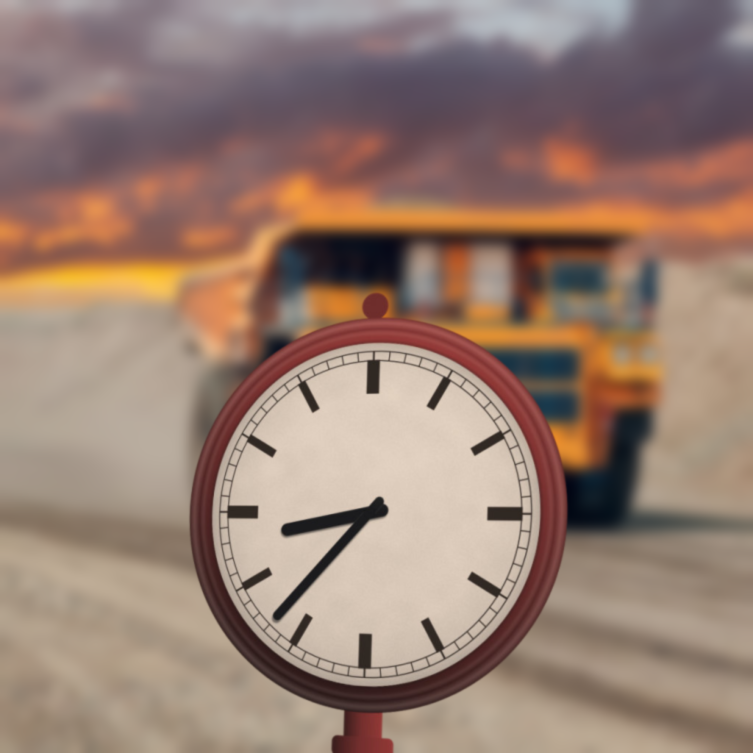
8:37
